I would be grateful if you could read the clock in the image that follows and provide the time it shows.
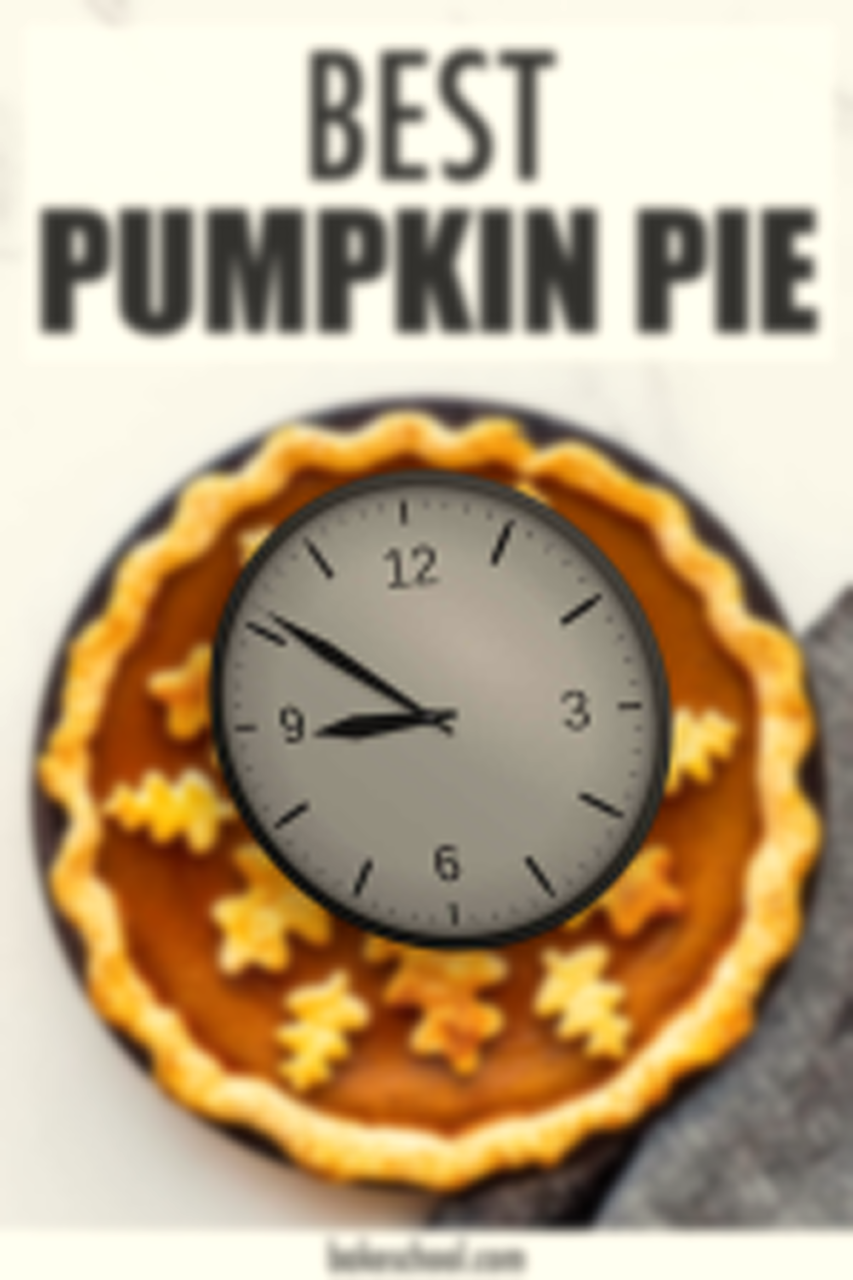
8:51
